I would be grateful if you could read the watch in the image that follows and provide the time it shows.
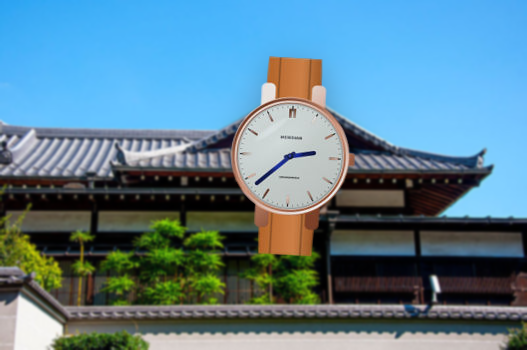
2:38
